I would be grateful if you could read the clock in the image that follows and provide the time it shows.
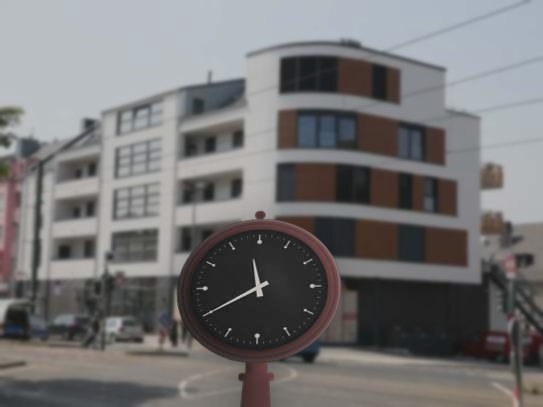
11:40
